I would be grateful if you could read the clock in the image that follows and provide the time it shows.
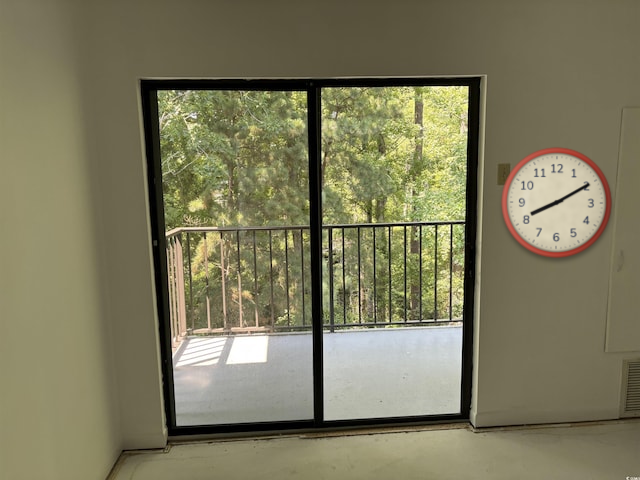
8:10
